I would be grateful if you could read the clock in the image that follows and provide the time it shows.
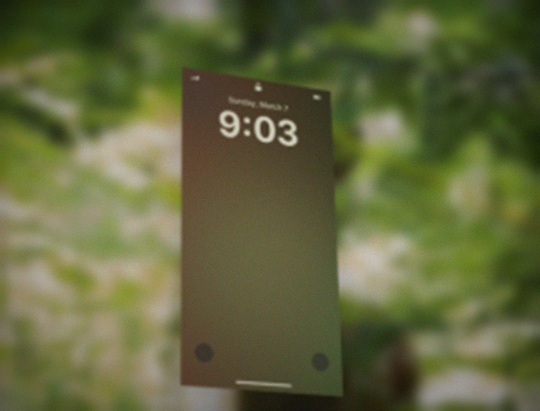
9:03
